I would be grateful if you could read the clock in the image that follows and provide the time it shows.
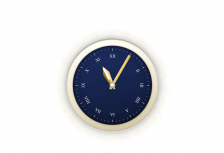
11:05
